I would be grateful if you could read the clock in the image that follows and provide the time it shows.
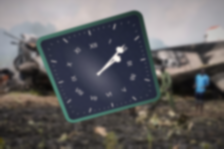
2:09
